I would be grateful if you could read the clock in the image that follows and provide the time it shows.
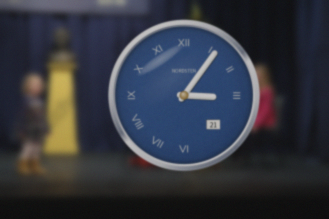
3:06
